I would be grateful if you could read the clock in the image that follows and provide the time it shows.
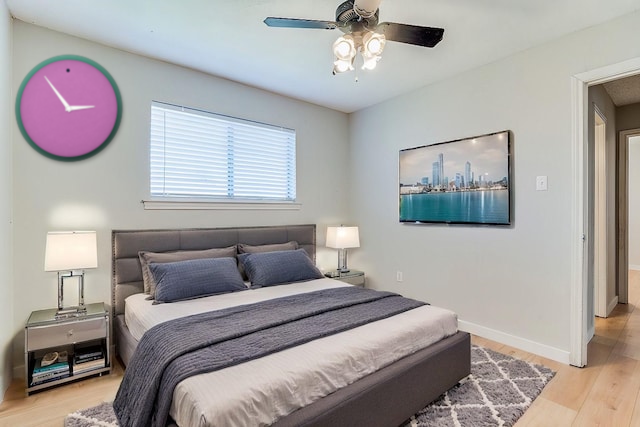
2:54
